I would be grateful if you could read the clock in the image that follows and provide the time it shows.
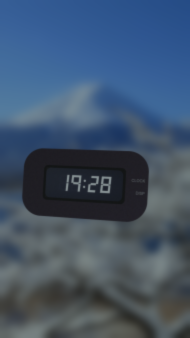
19:28
